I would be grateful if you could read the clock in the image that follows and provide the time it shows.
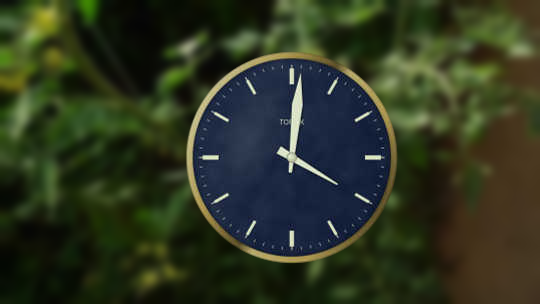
4:01
